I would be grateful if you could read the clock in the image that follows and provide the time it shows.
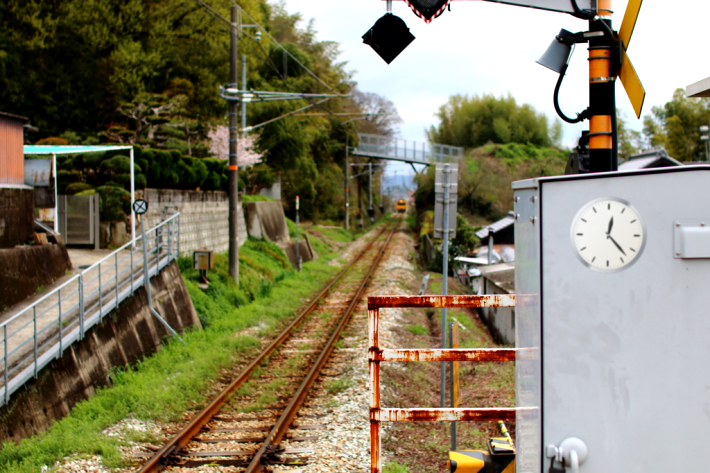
12:23
